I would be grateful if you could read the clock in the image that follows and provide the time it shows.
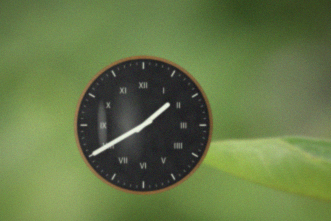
1:40
